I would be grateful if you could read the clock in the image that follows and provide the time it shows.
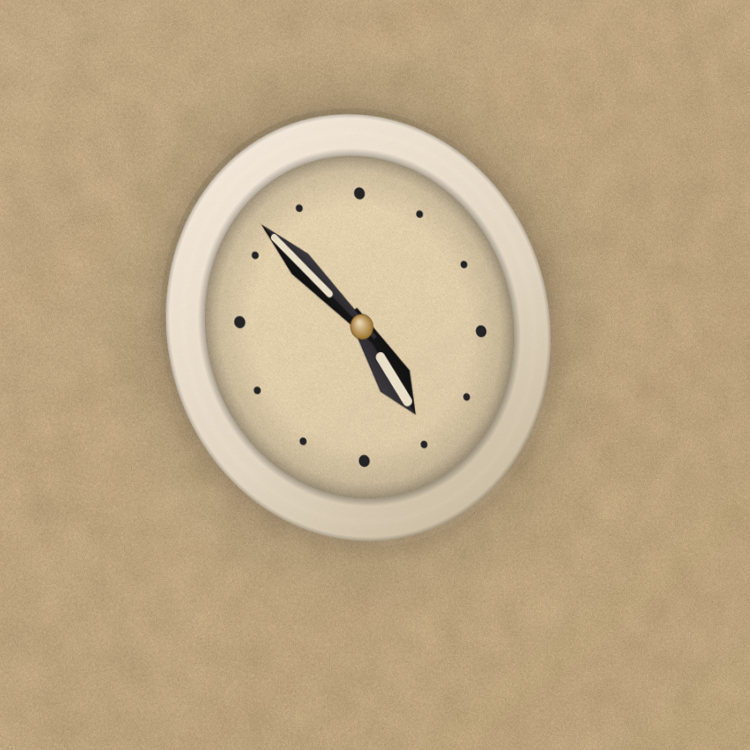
4:52
